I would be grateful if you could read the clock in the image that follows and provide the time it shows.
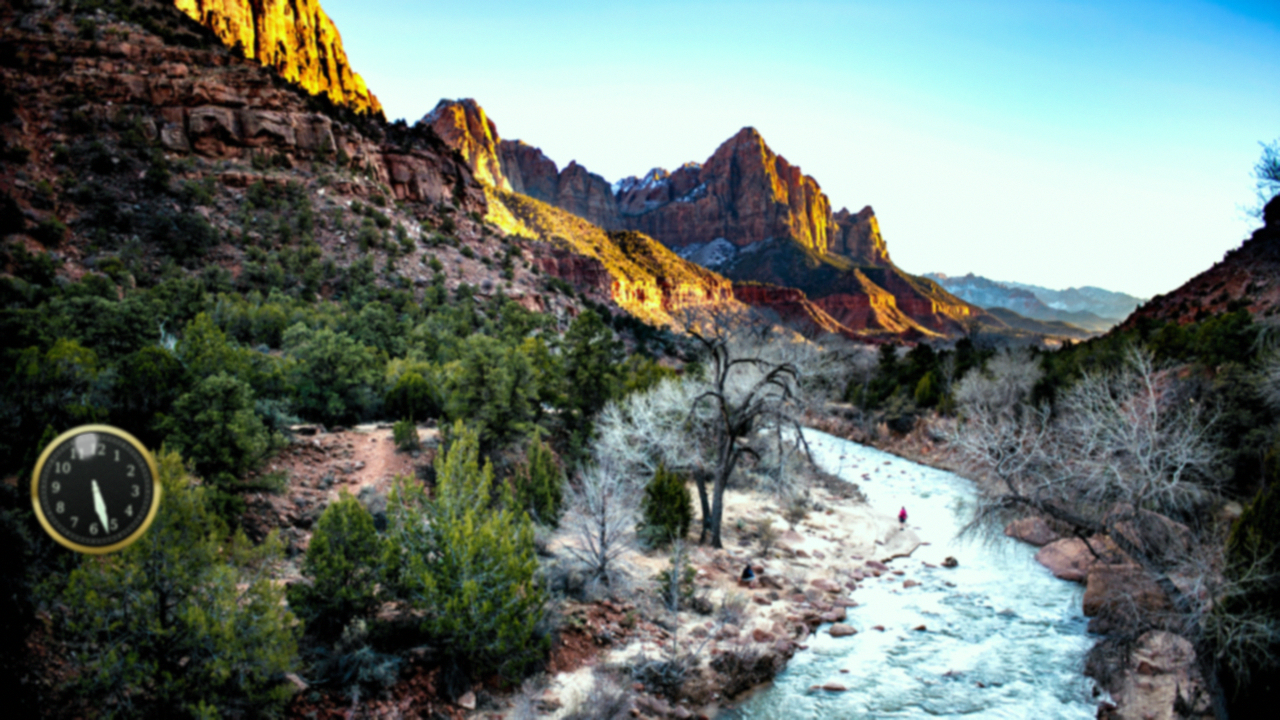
5:27
